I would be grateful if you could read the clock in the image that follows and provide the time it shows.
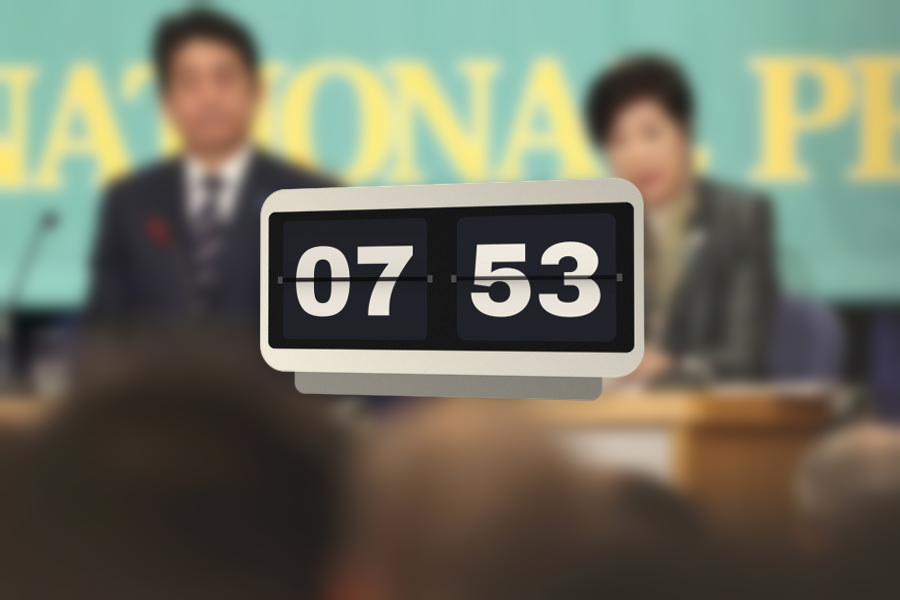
7:53
